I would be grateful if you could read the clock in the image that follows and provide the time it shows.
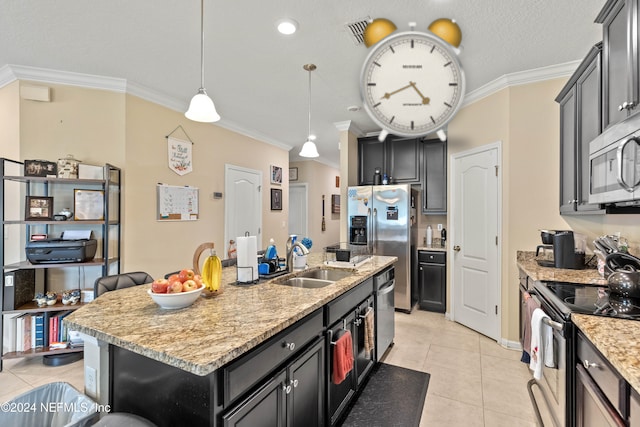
4:41
